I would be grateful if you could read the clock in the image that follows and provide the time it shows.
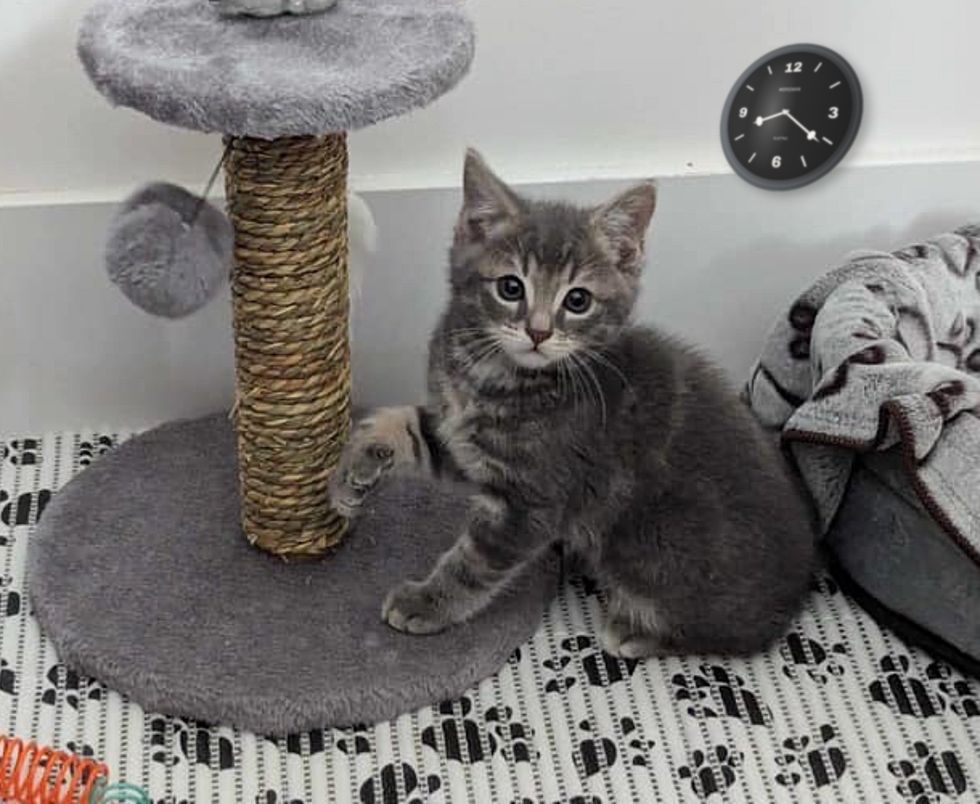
8:21
